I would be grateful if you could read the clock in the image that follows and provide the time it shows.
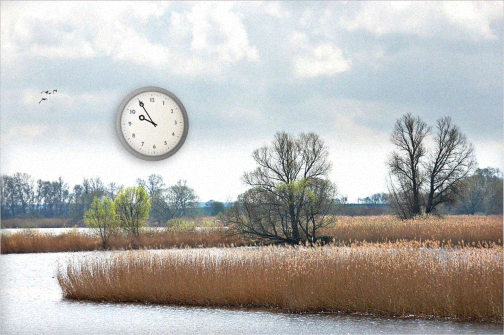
9:55
